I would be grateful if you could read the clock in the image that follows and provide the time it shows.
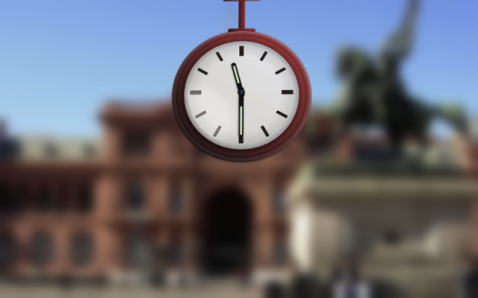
11:30
